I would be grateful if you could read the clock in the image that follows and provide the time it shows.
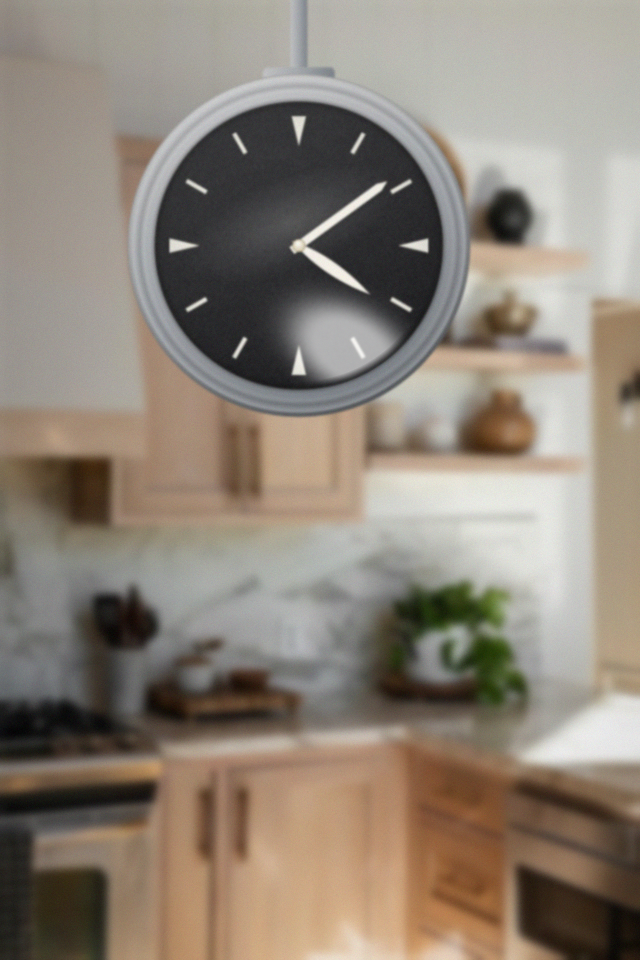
4:09
